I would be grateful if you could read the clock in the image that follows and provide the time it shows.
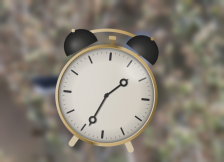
1:34
